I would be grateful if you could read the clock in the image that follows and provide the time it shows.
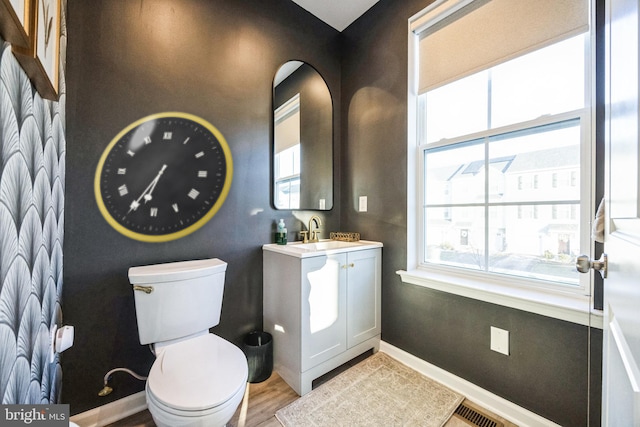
6:35
